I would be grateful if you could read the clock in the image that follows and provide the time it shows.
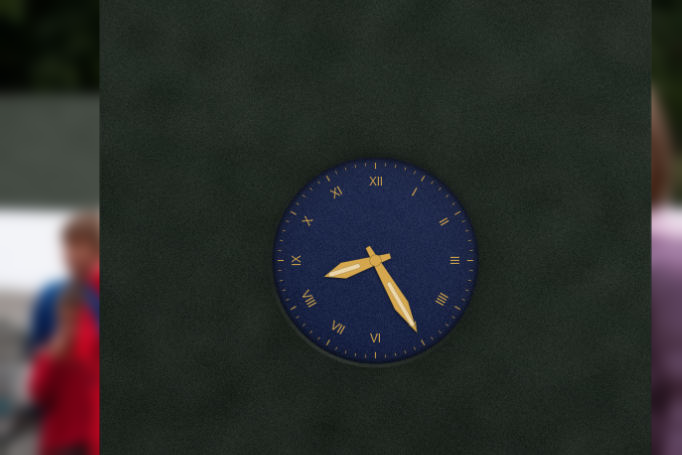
8:25
